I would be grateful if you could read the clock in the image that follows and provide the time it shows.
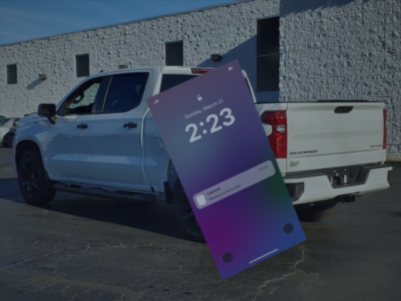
2:23
